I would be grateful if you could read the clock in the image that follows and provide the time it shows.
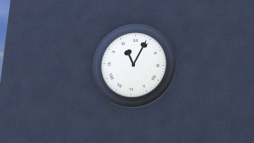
11:04
